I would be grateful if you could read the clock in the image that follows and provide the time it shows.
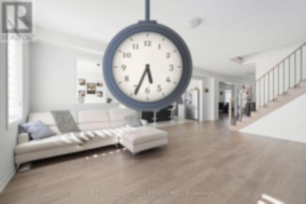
5:34
